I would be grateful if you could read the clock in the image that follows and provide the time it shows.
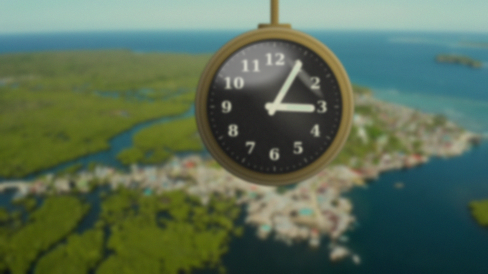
3:05
